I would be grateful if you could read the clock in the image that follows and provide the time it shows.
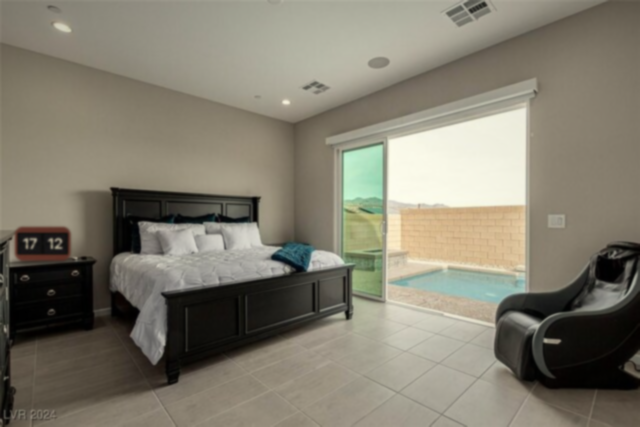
17:12
